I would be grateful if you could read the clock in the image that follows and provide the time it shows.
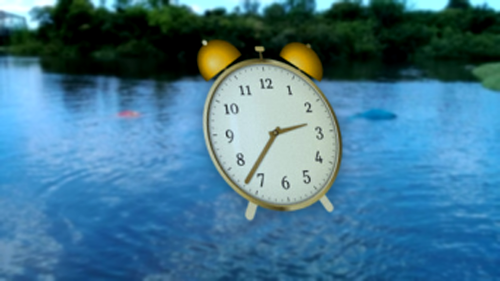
2:37
